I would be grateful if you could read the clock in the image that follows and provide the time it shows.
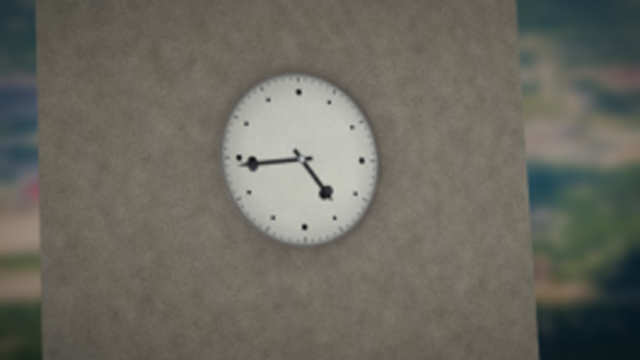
4:44
